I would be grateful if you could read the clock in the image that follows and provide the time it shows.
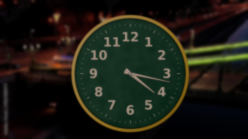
4:17
